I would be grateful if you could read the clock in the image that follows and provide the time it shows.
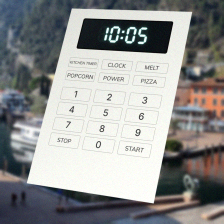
10:05
